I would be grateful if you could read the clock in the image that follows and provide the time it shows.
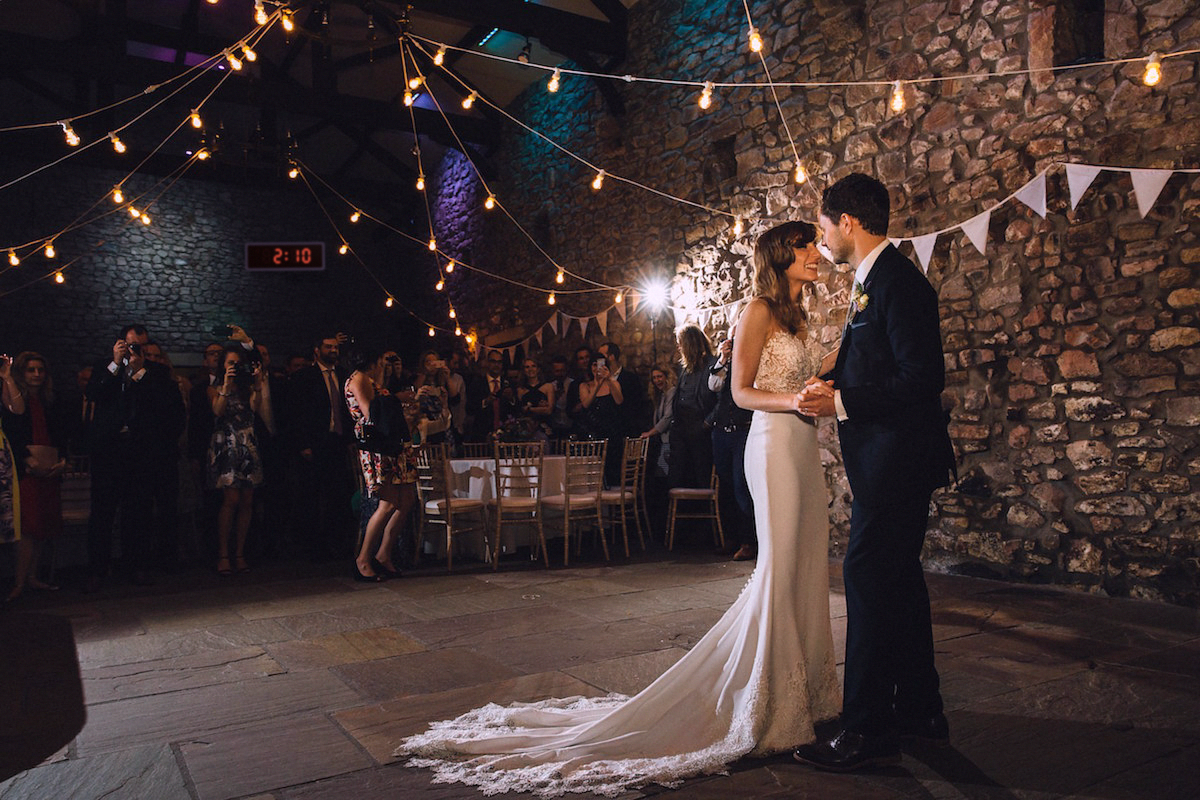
2:10
